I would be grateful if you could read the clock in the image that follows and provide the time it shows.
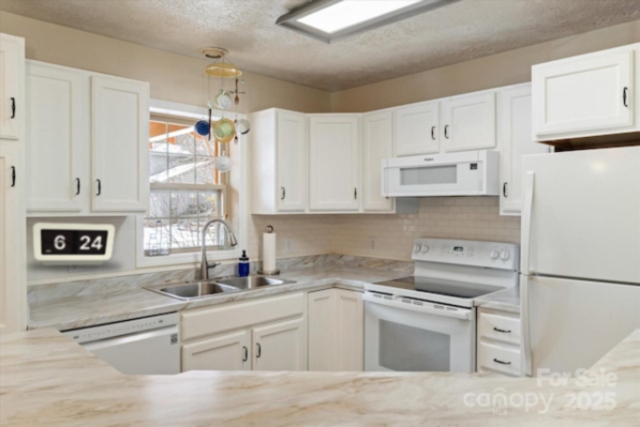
6:24
